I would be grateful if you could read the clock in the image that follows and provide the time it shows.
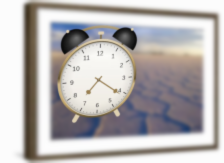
7:21
